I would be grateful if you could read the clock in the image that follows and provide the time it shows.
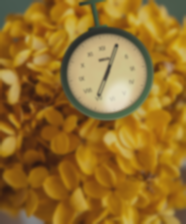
7:05
